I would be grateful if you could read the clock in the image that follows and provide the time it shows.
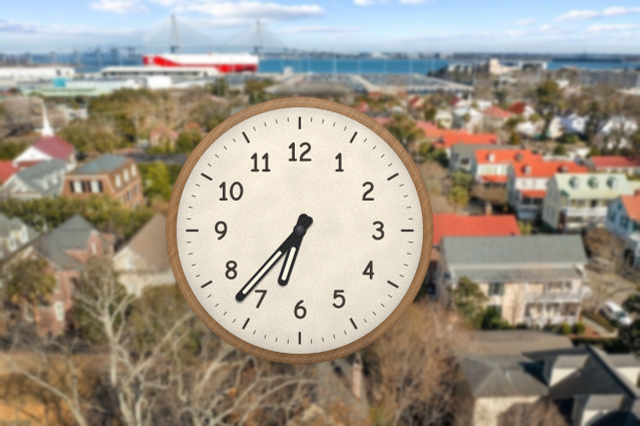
6:37
